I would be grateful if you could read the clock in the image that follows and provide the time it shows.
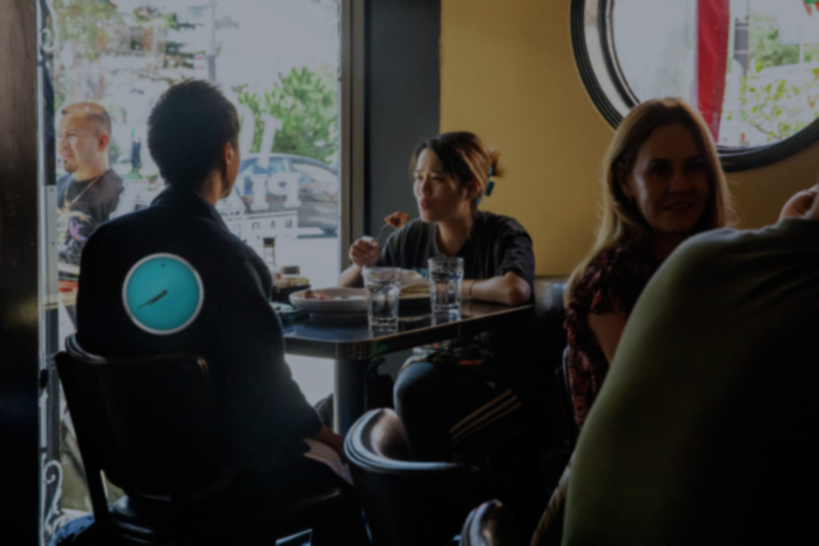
7:40
